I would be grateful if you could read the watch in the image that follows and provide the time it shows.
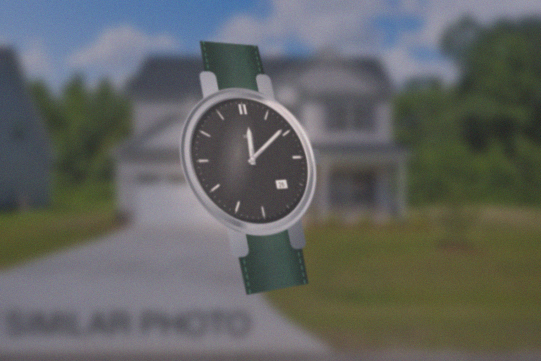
12:09
